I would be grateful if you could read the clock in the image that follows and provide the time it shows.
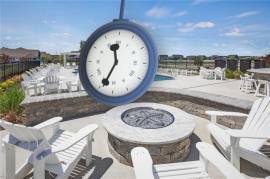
11:34
